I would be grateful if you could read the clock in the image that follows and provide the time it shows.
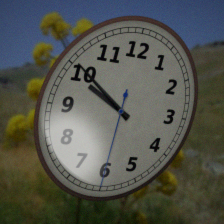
9:50:30
